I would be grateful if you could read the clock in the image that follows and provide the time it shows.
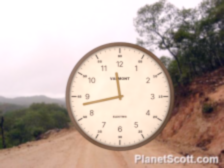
11:43
